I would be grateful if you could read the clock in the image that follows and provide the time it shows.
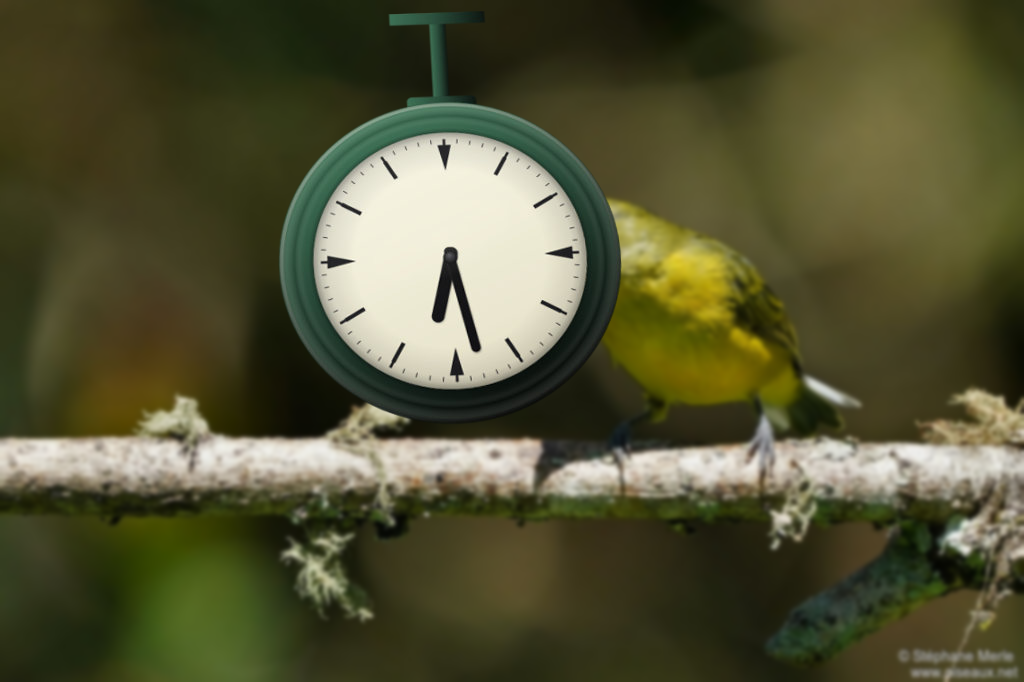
6:28
